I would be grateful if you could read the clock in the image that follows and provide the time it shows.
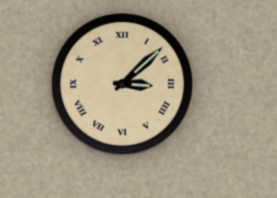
3:08
